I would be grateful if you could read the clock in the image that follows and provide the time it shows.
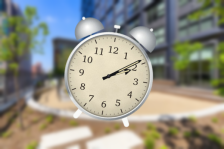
2:09
